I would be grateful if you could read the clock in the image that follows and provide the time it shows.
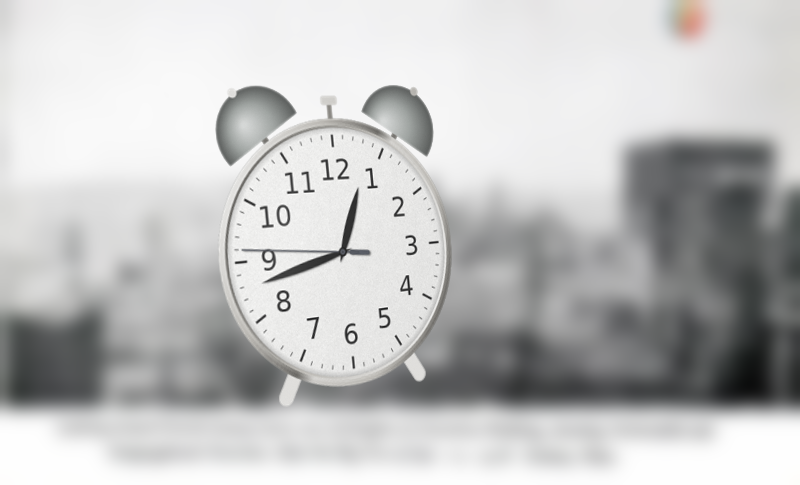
12:42:46
